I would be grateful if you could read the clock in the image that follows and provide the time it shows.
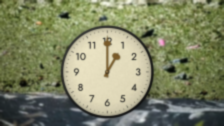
1:00
